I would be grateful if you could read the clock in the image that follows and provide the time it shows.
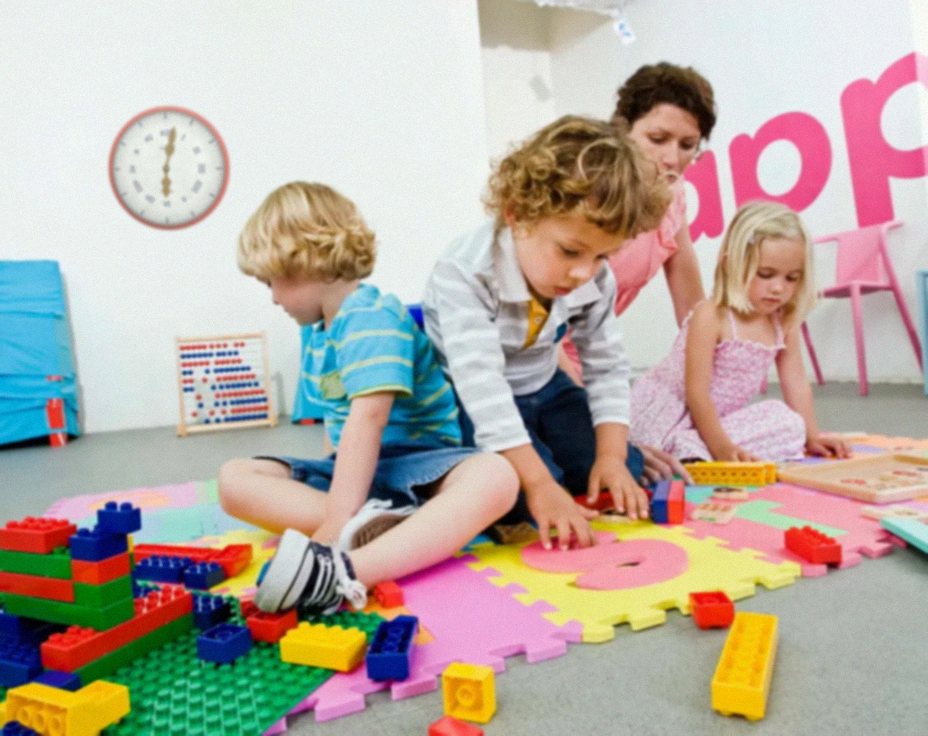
6:02
